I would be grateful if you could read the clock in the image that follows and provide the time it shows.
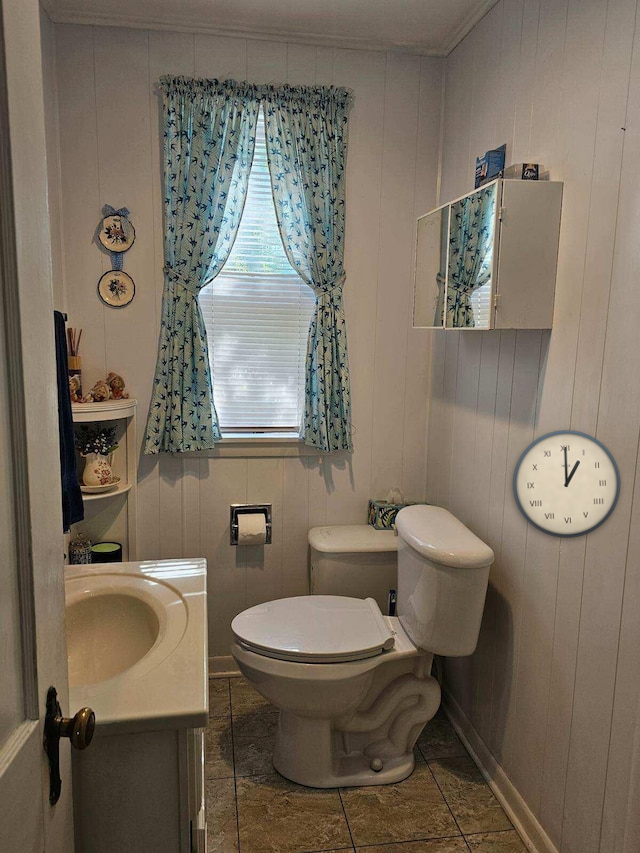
1:00
